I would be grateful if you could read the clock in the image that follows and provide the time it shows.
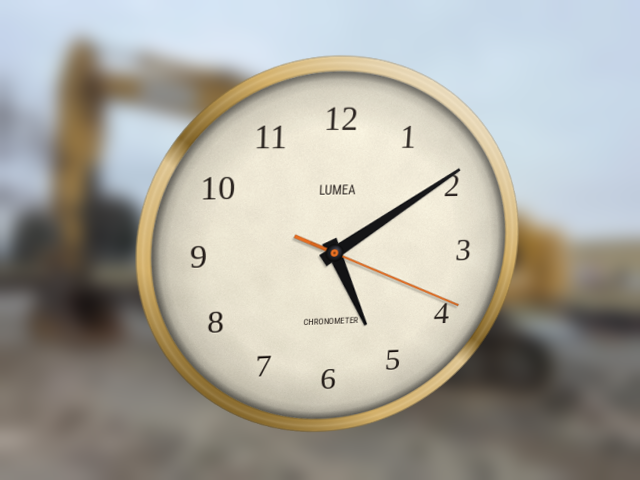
5:09:19
